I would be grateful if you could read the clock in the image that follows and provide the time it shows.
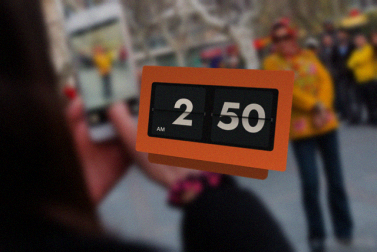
2:50
